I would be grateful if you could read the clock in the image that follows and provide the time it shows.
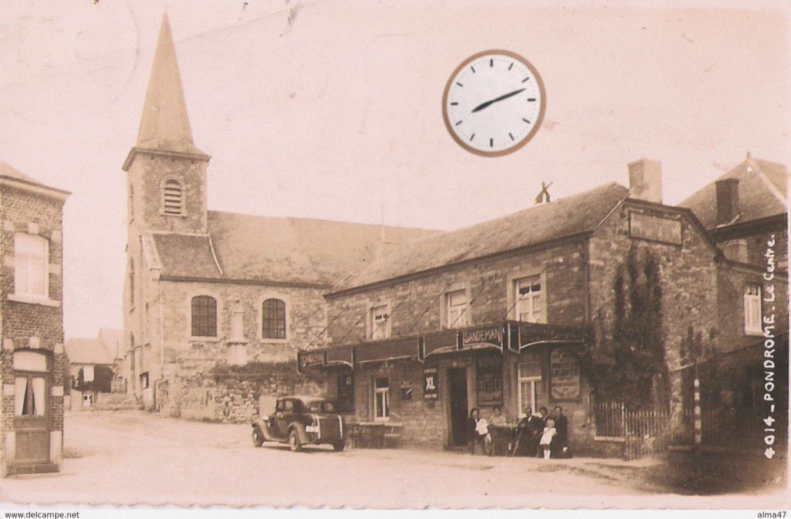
8:12
